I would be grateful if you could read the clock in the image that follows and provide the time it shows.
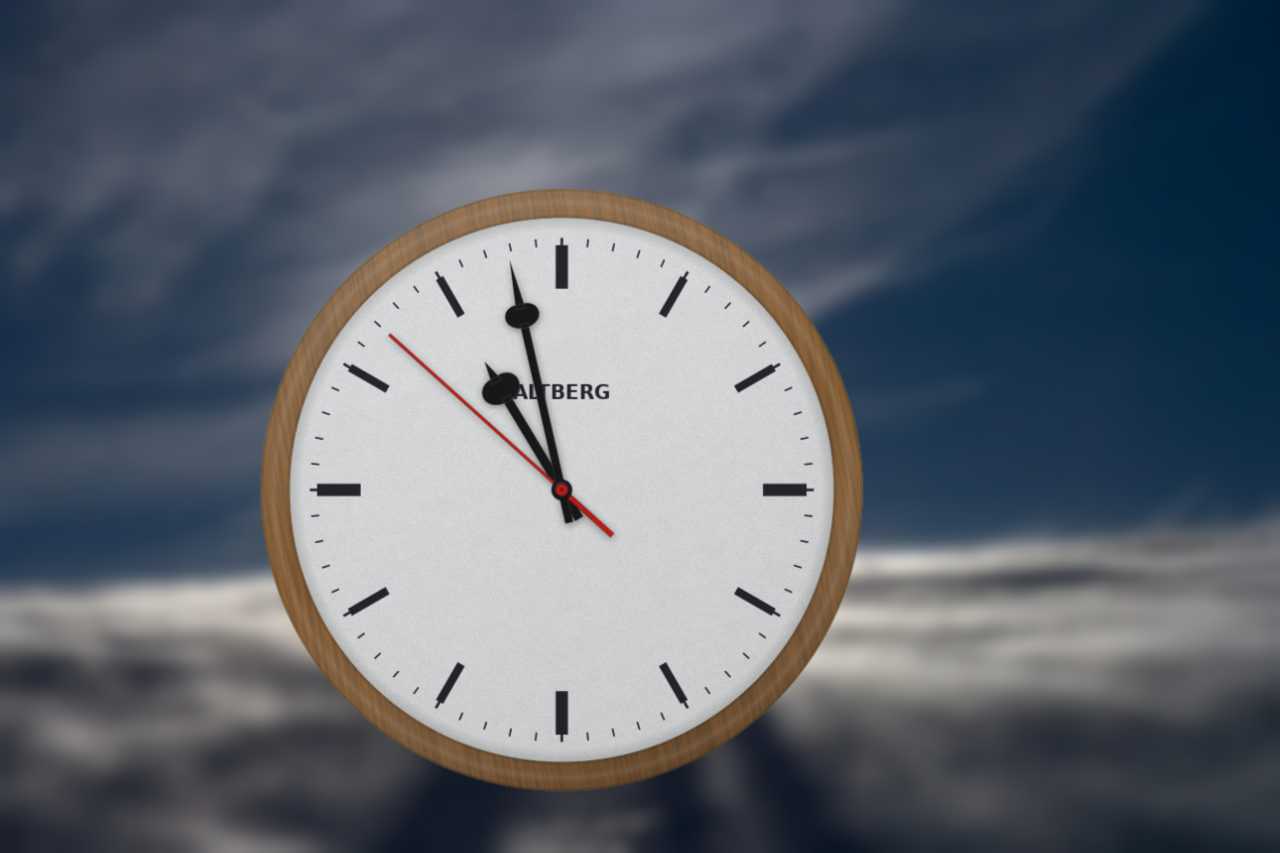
10:57:52
